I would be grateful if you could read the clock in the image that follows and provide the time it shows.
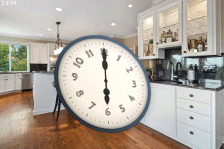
6:00
